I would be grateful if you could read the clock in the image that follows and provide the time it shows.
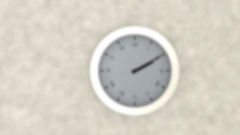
2:10
